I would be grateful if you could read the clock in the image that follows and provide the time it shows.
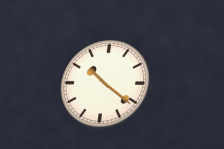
10:21
